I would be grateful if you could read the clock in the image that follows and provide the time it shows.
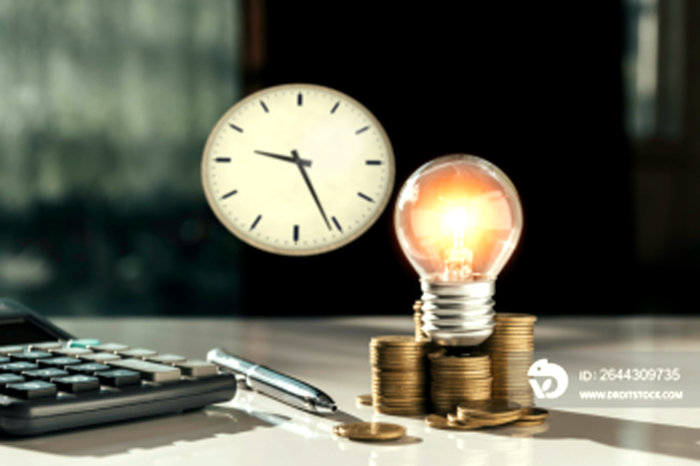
9:26
